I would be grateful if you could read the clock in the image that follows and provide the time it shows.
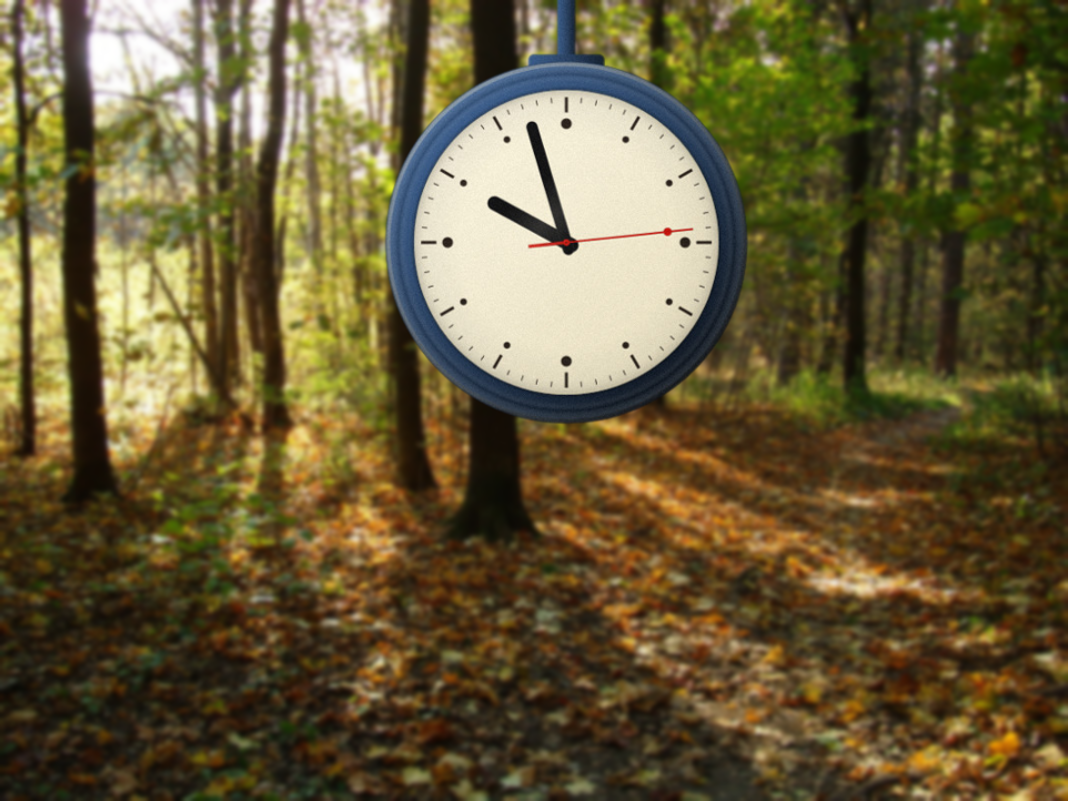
9:57:14
